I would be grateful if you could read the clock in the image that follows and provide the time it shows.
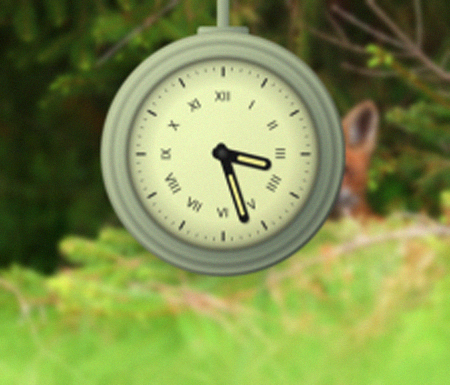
3:27
